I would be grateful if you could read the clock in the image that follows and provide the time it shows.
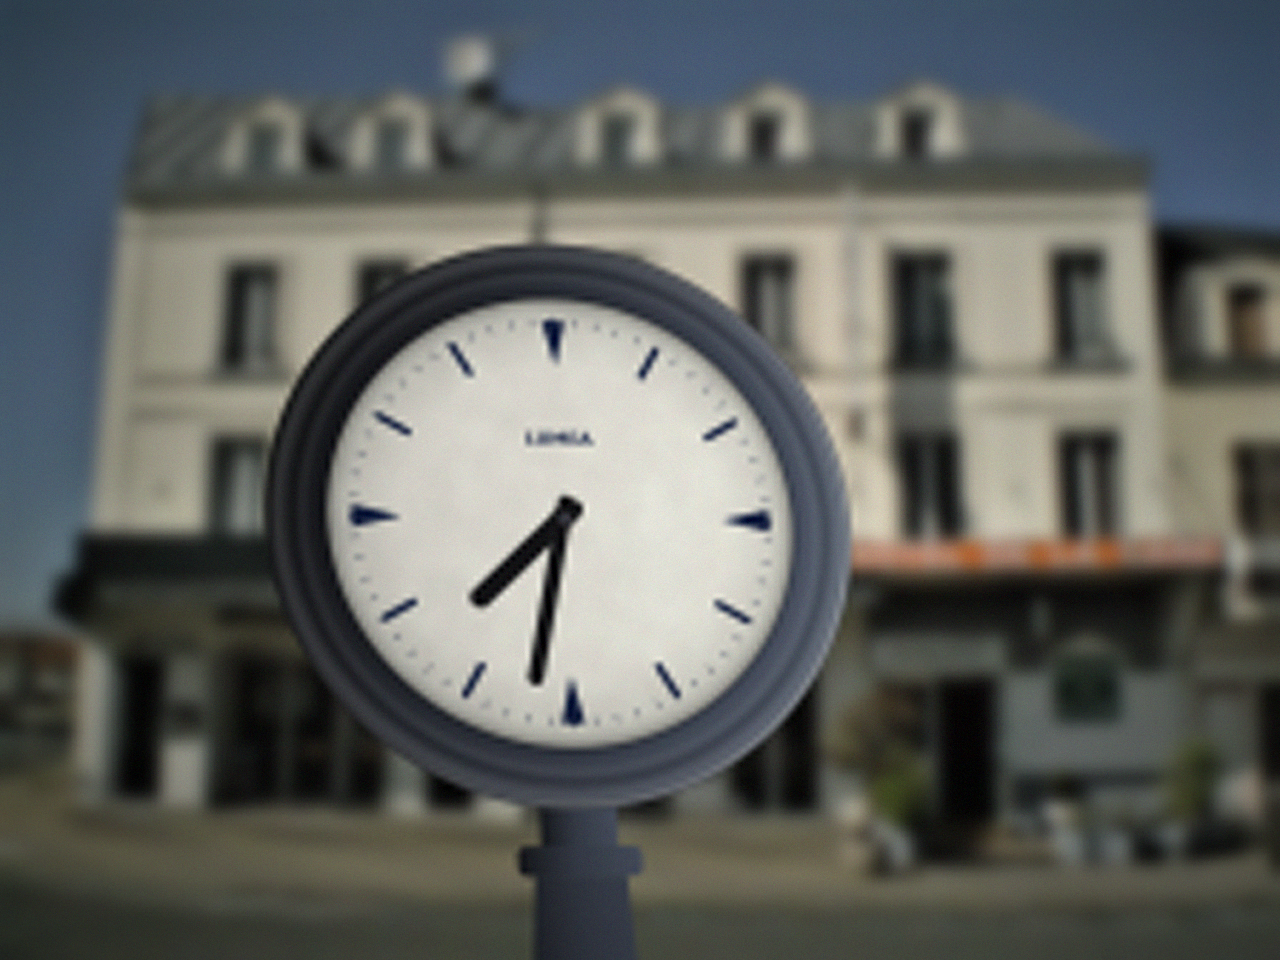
7:32
